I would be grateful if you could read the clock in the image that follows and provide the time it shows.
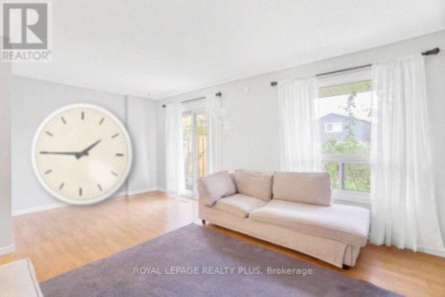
1:45
